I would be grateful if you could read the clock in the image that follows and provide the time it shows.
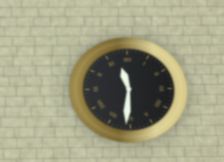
11:31
